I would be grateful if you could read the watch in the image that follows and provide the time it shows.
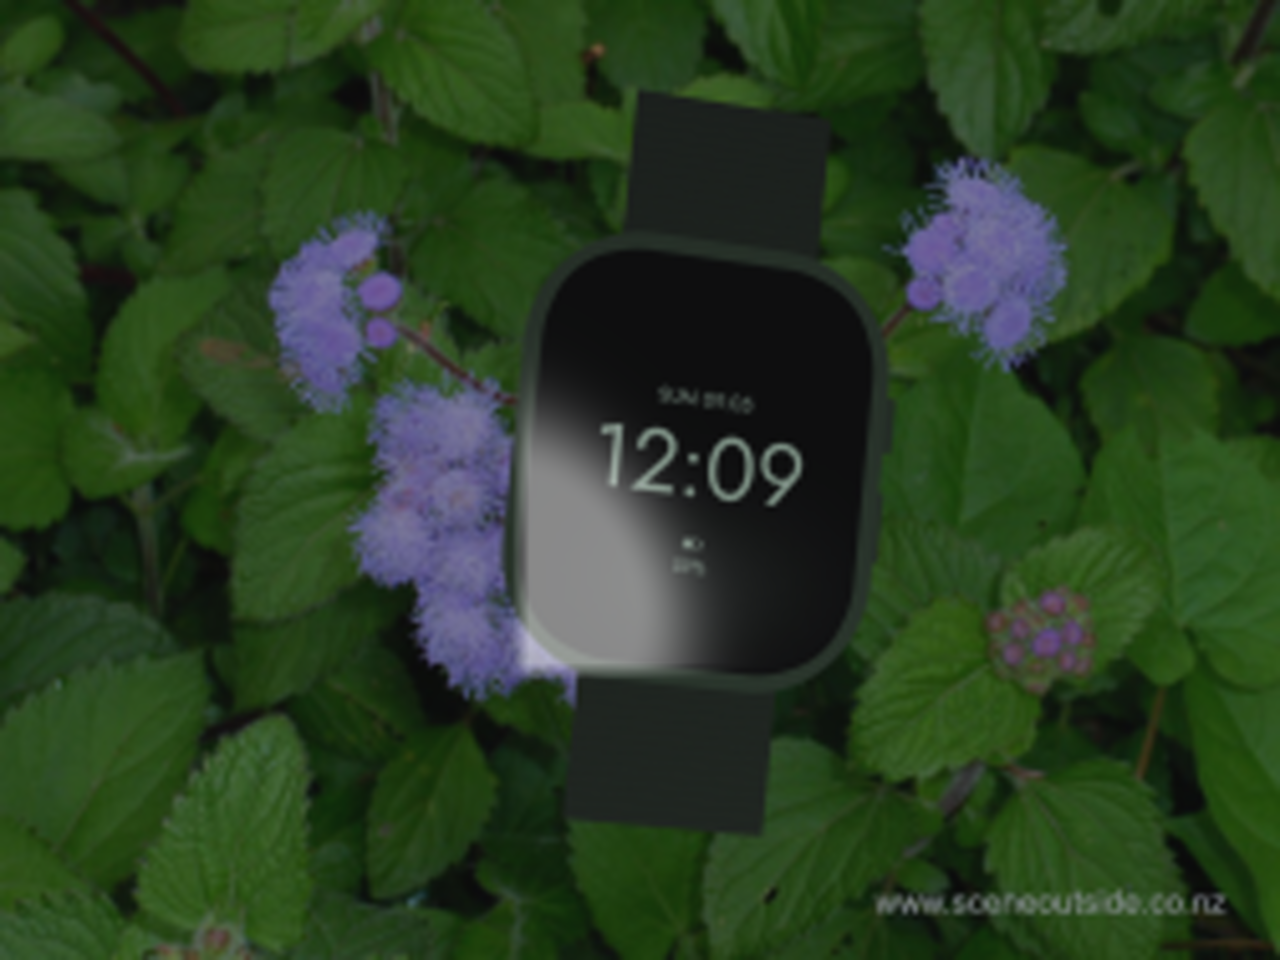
12:09
